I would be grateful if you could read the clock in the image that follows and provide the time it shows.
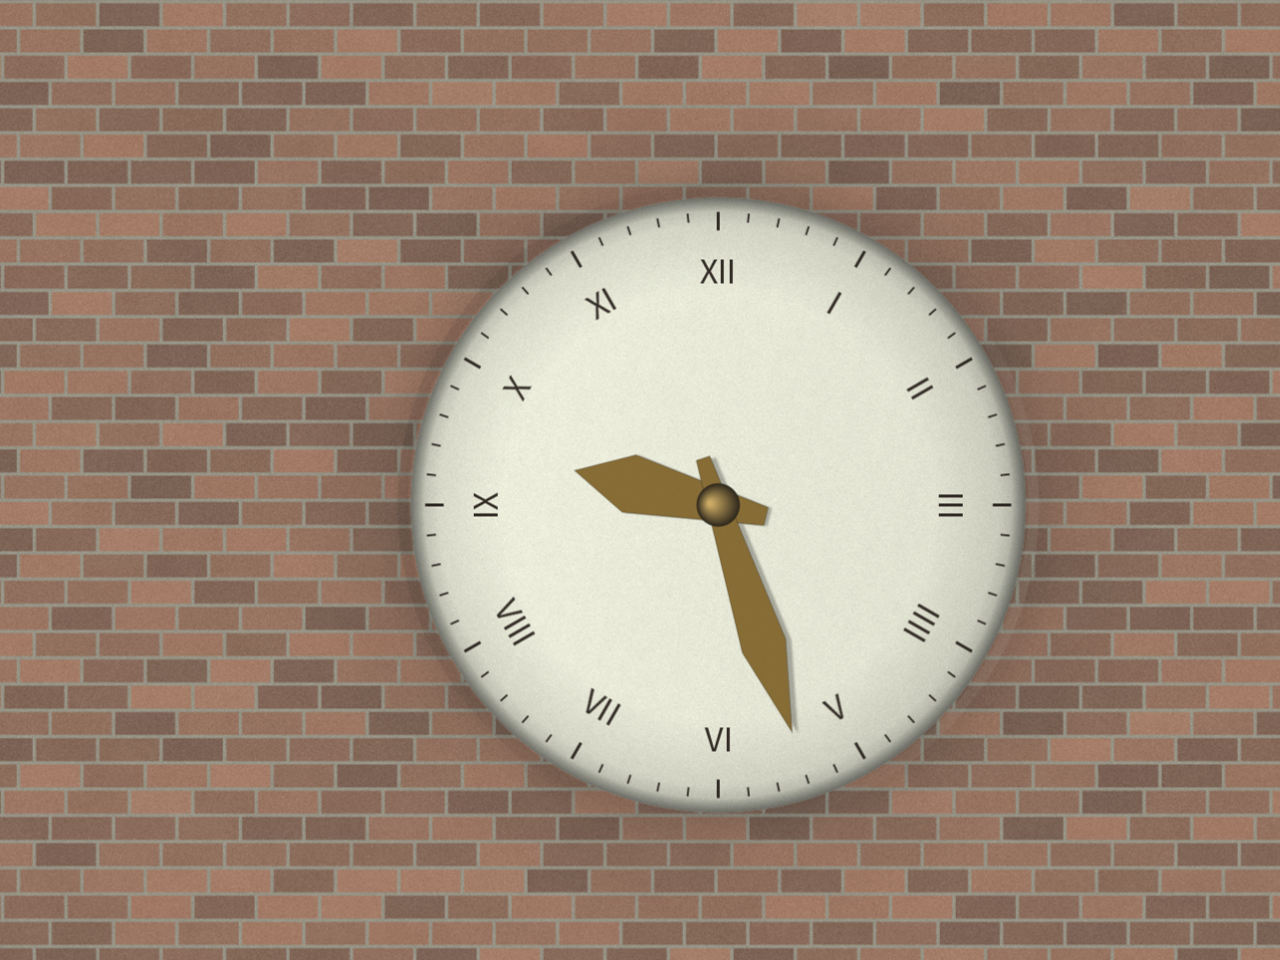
9:27
